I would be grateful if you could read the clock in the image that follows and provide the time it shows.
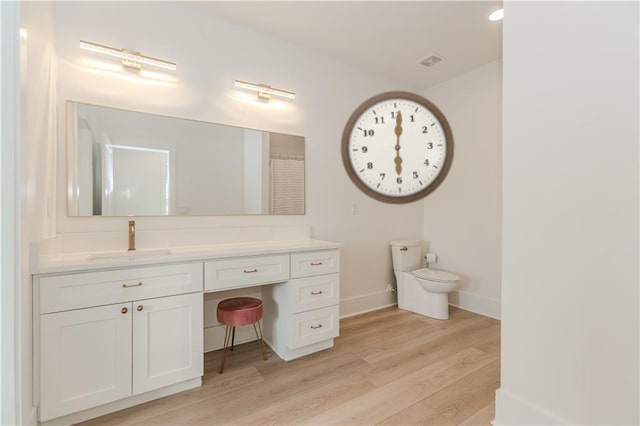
6:01
